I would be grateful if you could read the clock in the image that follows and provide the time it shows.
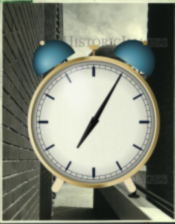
7:05
